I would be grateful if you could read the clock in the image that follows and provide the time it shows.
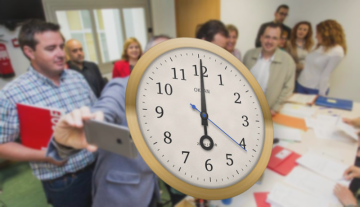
6:00:21
